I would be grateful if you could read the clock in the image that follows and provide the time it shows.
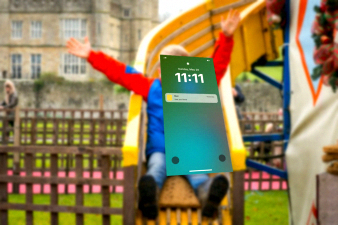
11:11
